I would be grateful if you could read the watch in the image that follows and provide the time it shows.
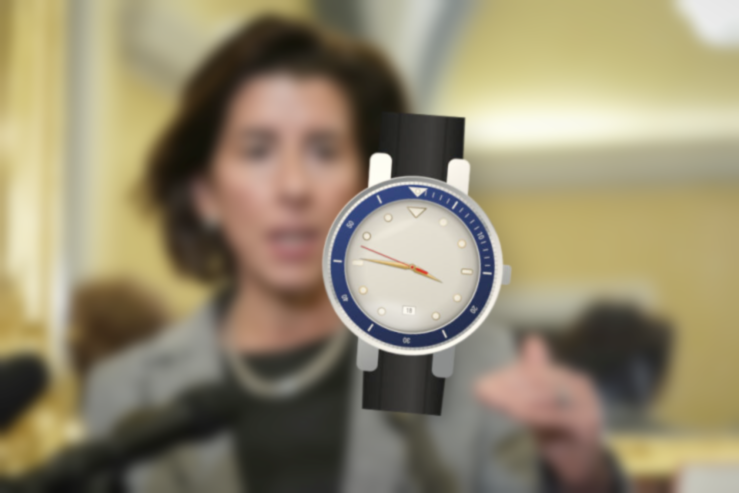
3:45:48
